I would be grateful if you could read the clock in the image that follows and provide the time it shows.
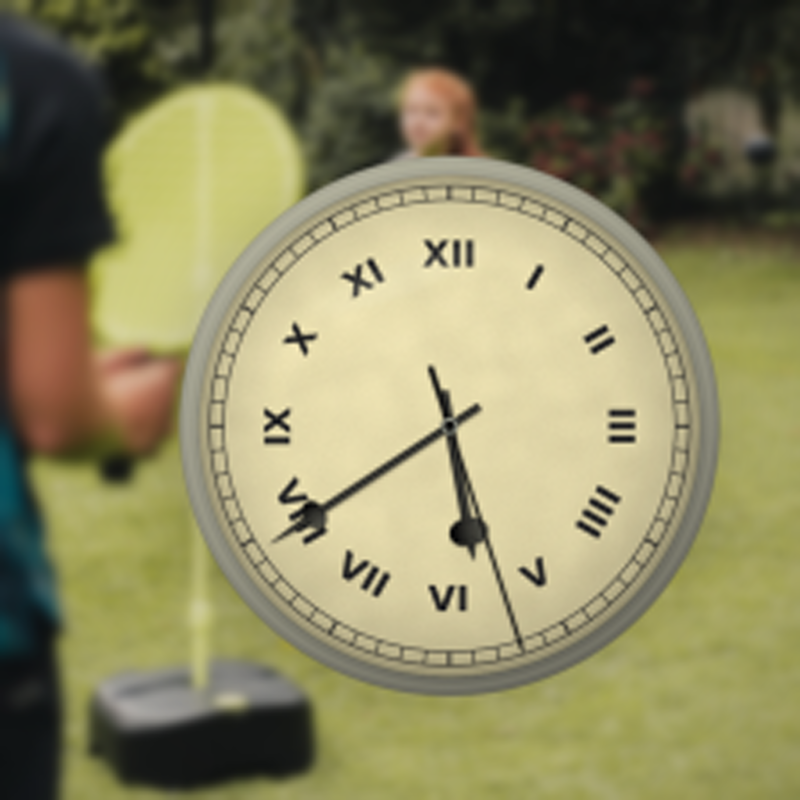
5:39:27
